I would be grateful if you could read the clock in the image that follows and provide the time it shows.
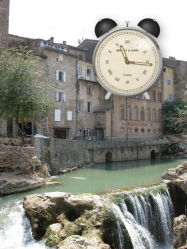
11:16
